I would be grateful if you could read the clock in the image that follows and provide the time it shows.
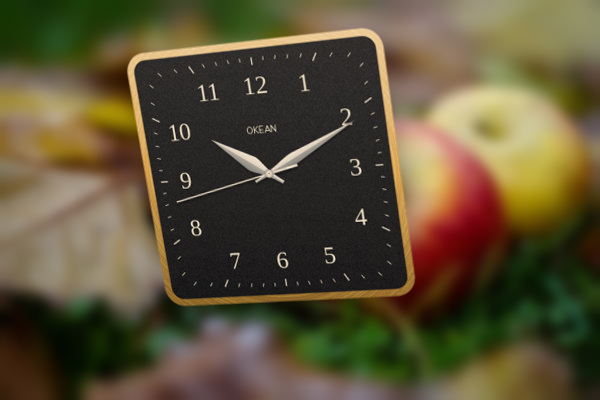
10:10:43
